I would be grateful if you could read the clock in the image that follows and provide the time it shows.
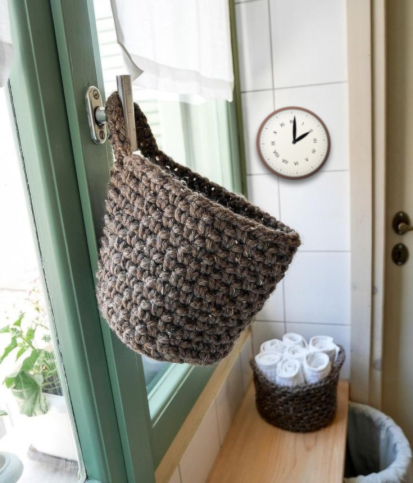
2:01
